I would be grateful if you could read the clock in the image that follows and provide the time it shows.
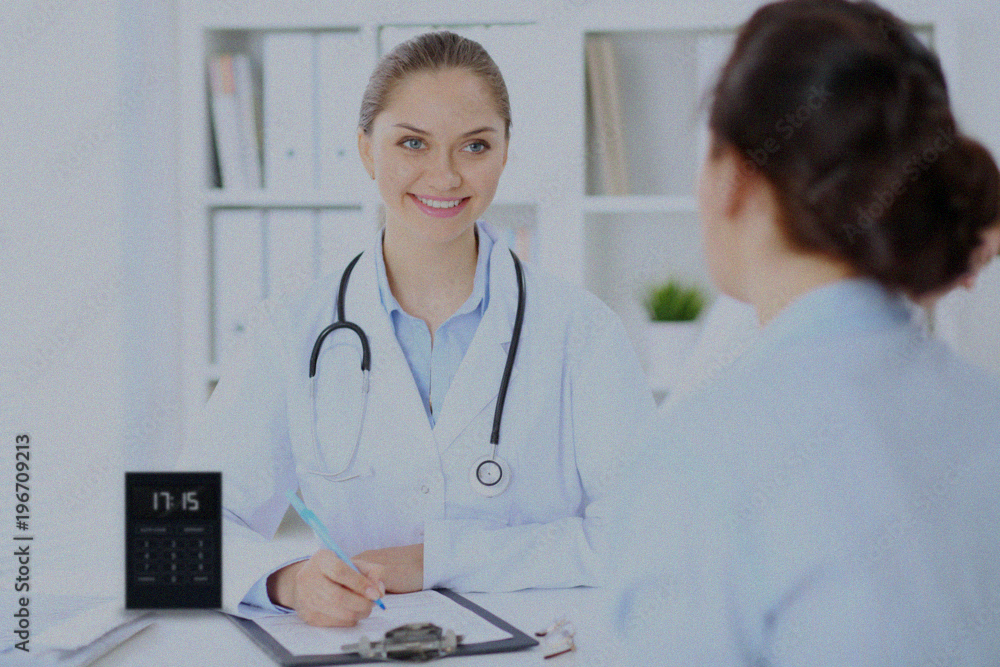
17:15
